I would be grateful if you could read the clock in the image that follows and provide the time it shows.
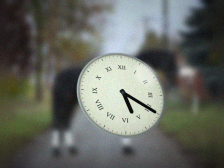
5:20
